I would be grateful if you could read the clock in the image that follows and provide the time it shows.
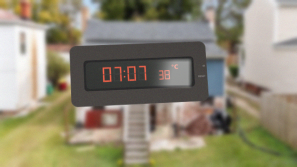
7:07
